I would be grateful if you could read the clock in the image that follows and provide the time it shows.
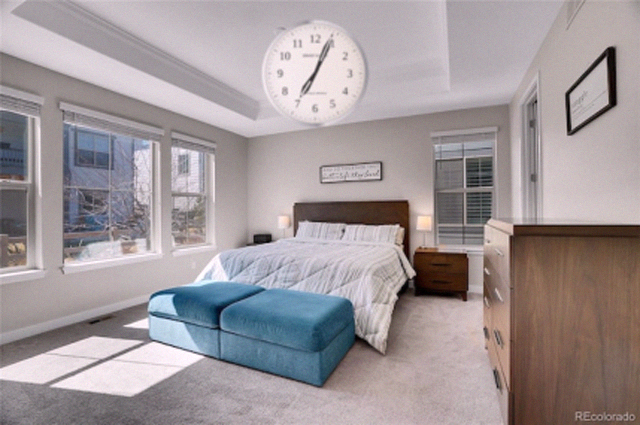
7:04
